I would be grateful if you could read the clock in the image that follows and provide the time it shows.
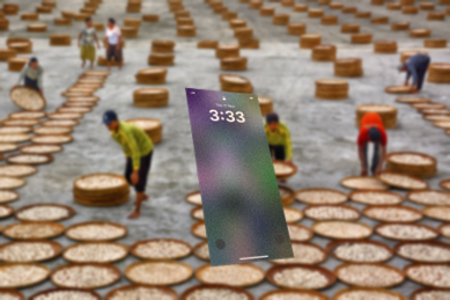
3:33
